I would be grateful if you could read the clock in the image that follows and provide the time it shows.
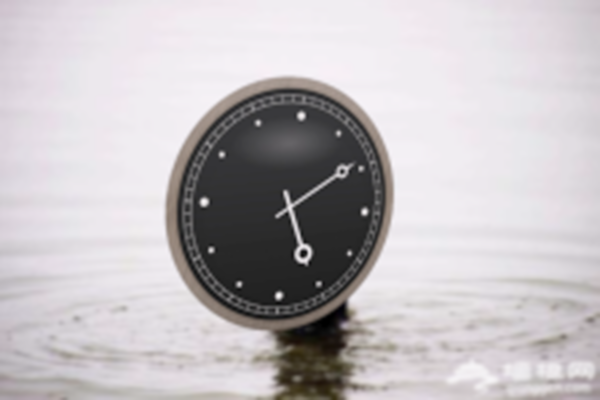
5:09
